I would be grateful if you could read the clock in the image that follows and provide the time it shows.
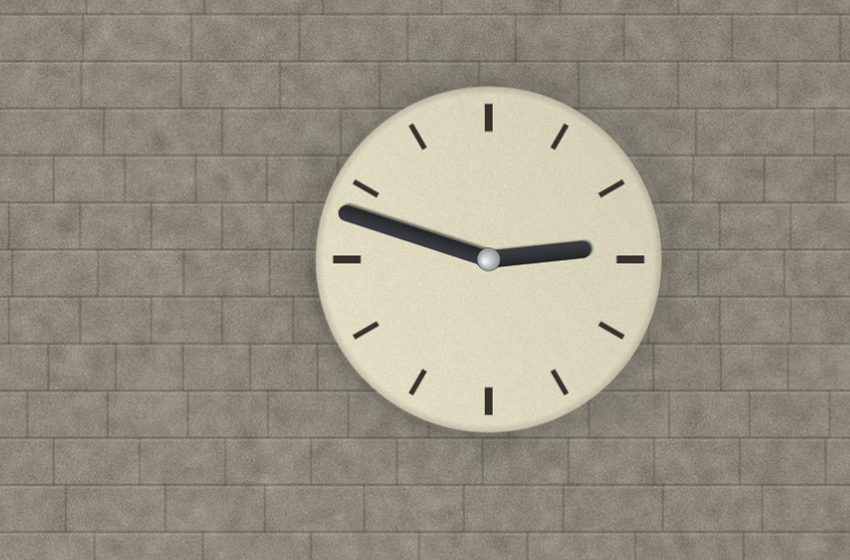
2:48
